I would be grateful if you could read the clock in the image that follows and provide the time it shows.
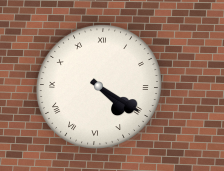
4:20
